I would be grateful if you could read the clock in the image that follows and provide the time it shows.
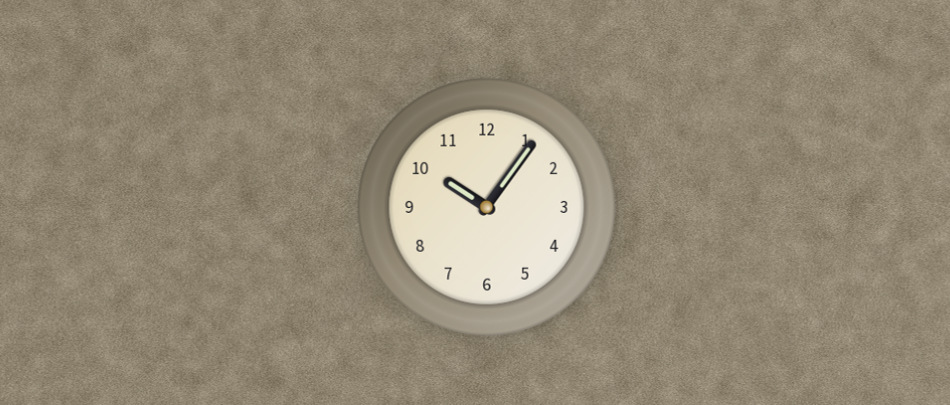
10:06
